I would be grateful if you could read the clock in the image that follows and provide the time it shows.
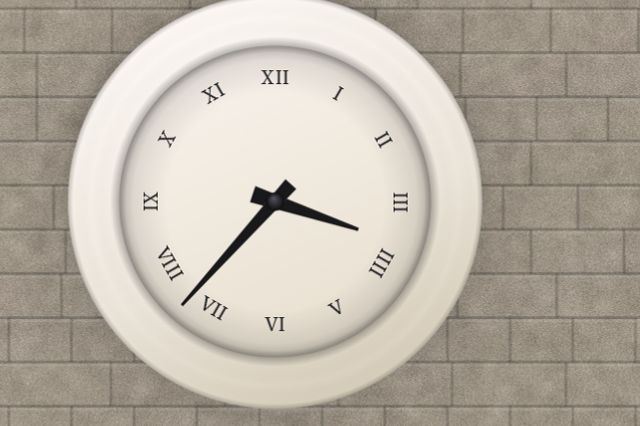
3:37
